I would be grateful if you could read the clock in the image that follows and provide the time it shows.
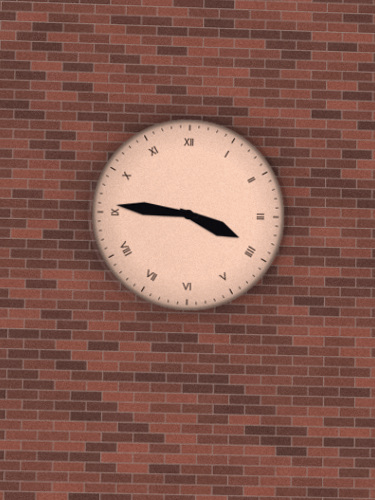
3:46
